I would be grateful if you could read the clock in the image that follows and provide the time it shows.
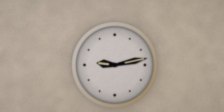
9:13
